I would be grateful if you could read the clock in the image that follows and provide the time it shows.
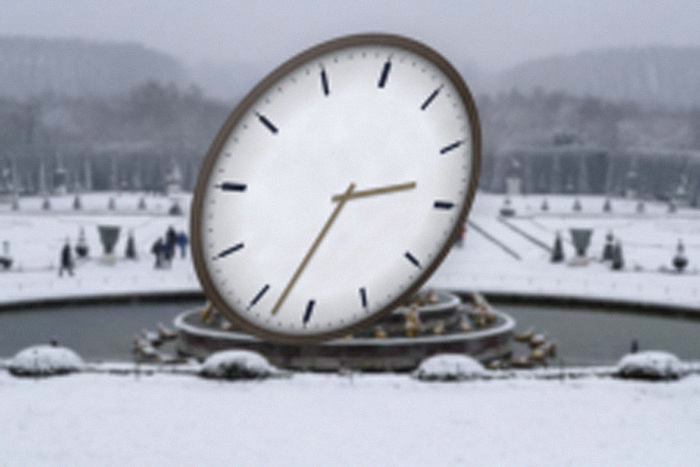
2:33
